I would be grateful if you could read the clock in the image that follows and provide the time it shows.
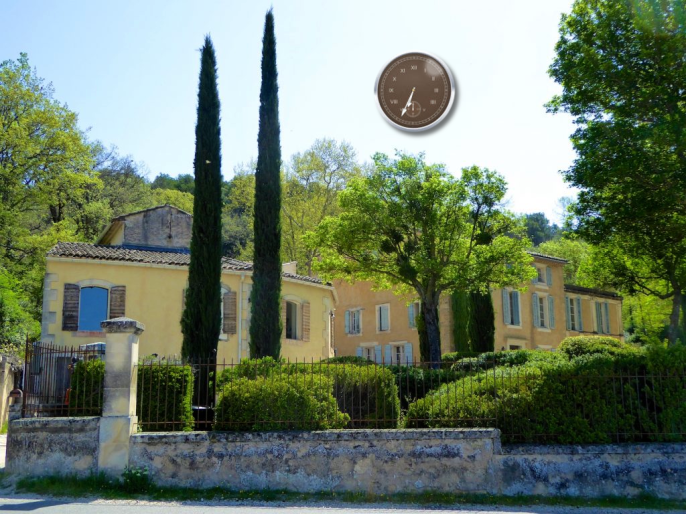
6:34
